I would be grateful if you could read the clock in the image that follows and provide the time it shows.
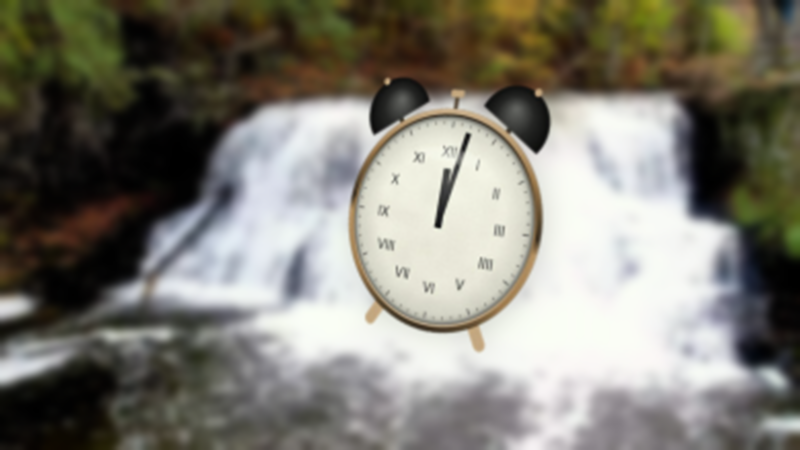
12:02
